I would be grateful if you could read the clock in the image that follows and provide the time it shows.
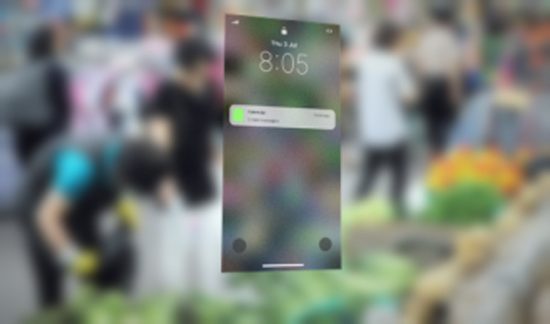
8:05
